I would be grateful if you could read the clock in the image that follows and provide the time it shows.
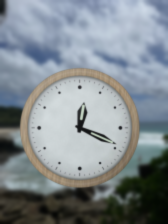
12:19
